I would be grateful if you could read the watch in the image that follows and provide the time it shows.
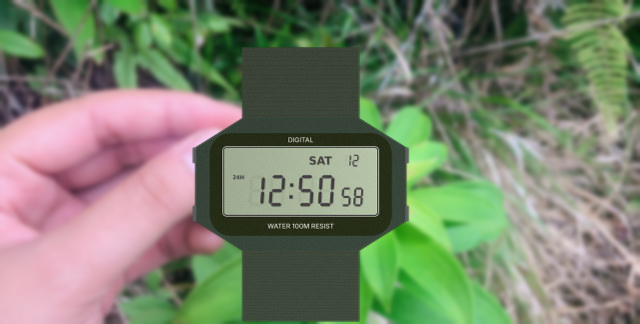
12:50:58
